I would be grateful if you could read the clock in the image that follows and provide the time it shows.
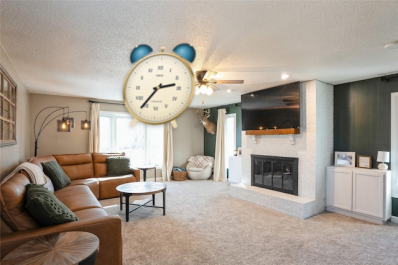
2:36
